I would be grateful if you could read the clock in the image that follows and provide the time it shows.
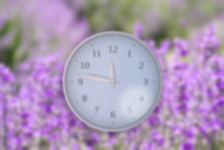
11:47
